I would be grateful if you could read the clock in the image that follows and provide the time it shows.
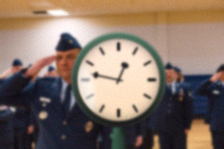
12:47
